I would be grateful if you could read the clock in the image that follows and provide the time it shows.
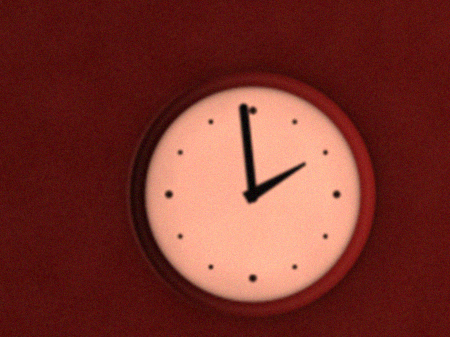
1:59
